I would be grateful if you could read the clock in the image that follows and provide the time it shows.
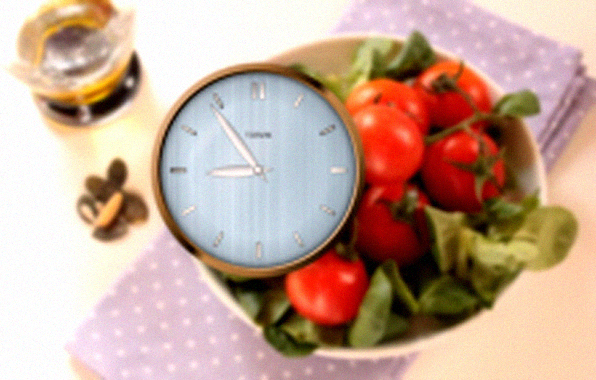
8:54
